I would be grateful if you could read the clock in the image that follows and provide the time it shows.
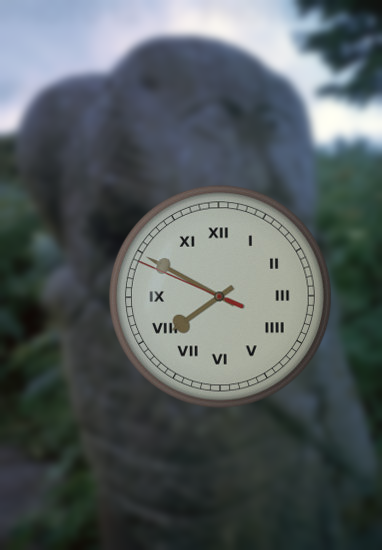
7:49:49
